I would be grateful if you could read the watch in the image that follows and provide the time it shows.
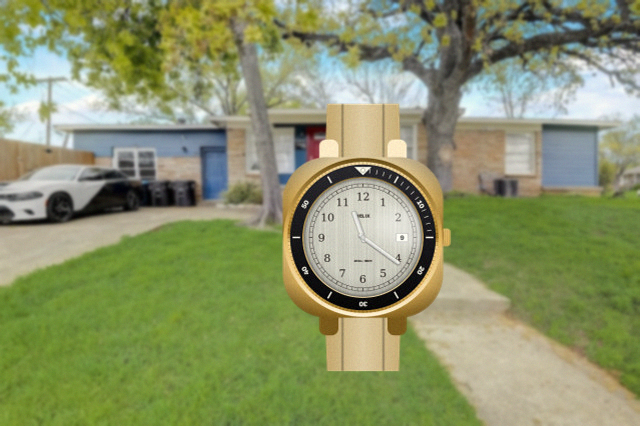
11:21
